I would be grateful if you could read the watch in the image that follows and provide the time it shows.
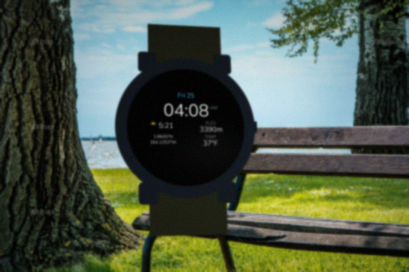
4:08
